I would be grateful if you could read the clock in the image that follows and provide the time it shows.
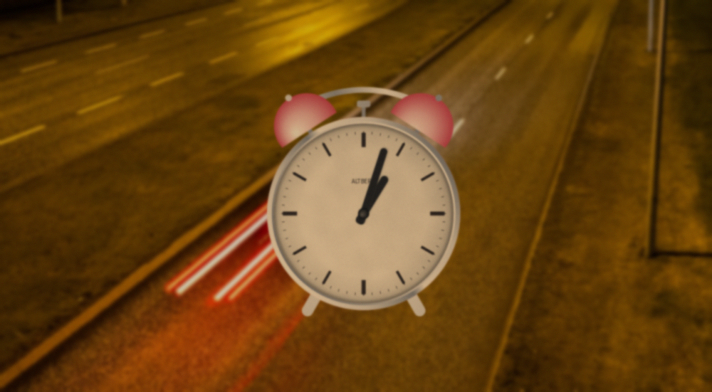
1:03
